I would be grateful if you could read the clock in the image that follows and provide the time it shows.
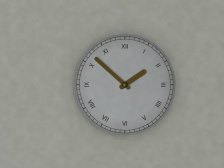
1:52
